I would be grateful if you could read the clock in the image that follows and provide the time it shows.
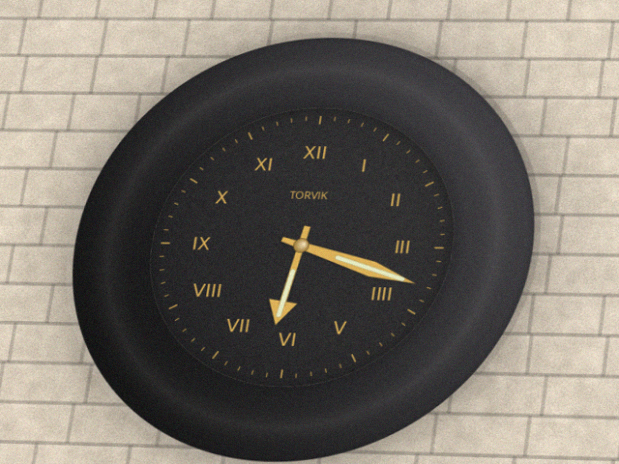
6:18
